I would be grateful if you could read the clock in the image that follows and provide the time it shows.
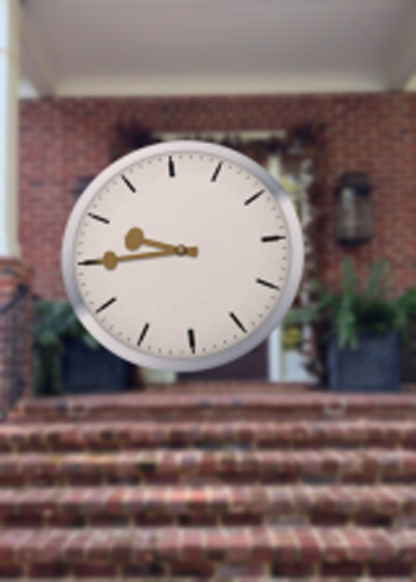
9:45
